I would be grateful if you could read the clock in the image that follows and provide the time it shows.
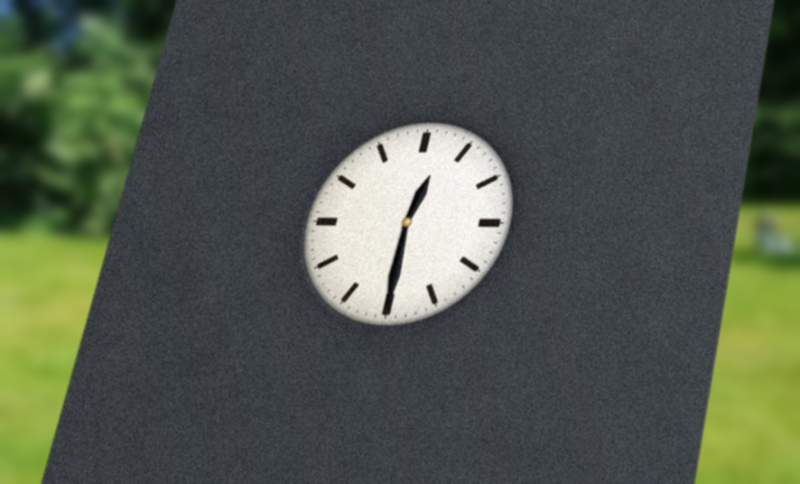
12:30
